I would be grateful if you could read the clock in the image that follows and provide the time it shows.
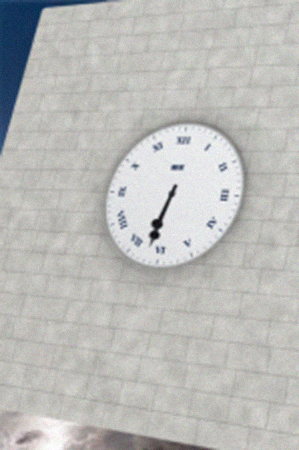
6:32
